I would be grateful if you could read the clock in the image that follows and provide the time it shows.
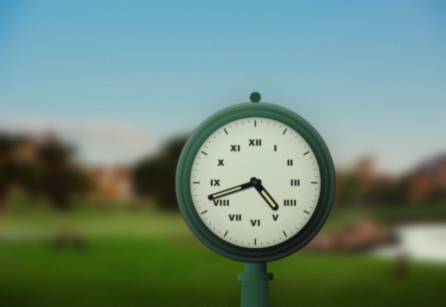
4:42
